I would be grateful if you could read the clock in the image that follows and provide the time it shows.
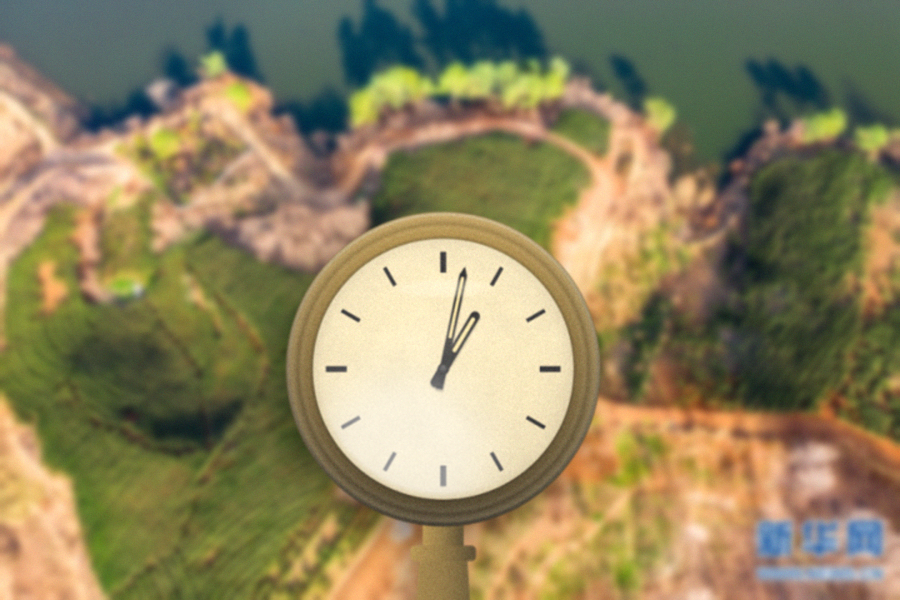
1:02
